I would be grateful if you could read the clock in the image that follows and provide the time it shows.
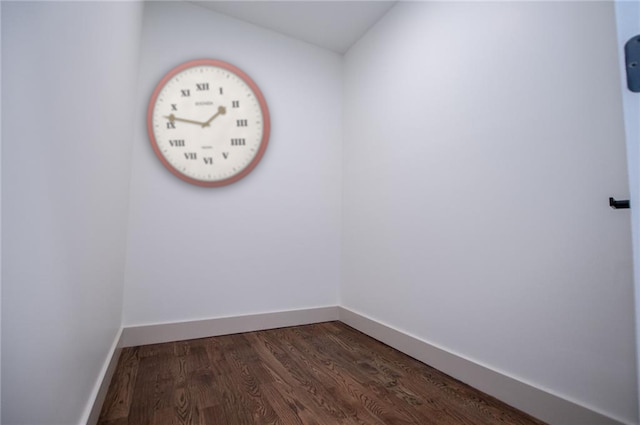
1:47
